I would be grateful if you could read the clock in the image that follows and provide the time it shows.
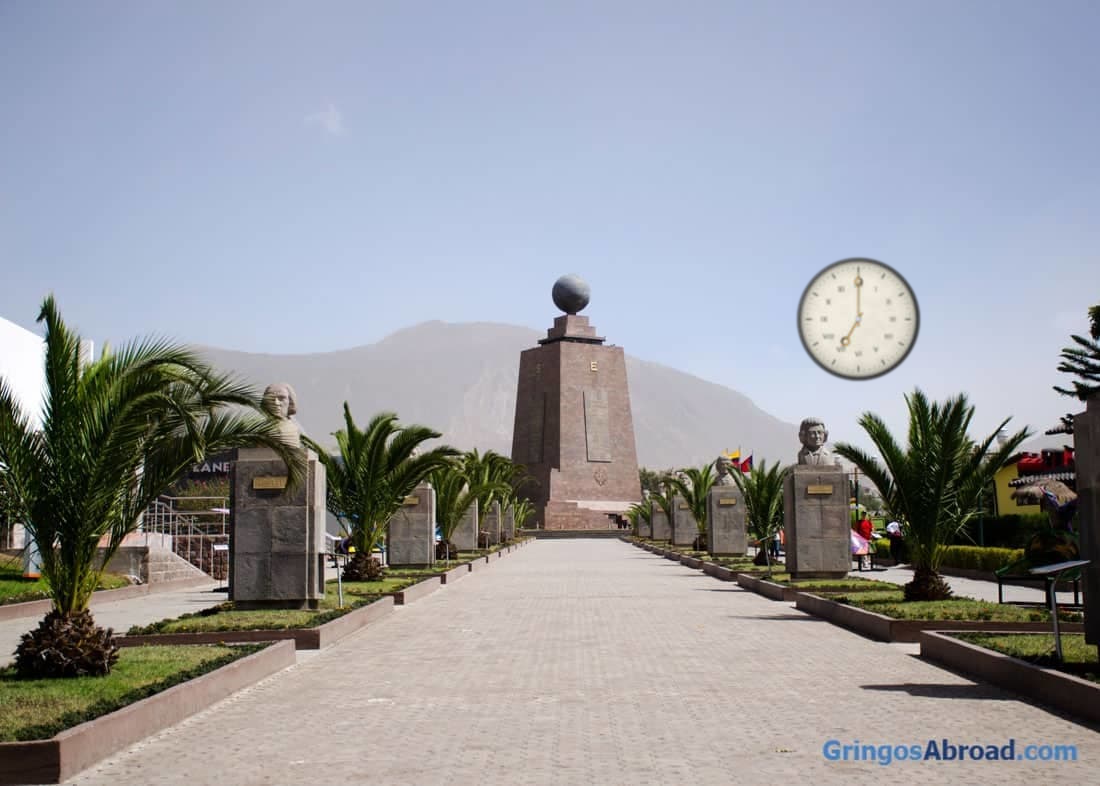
7:00
